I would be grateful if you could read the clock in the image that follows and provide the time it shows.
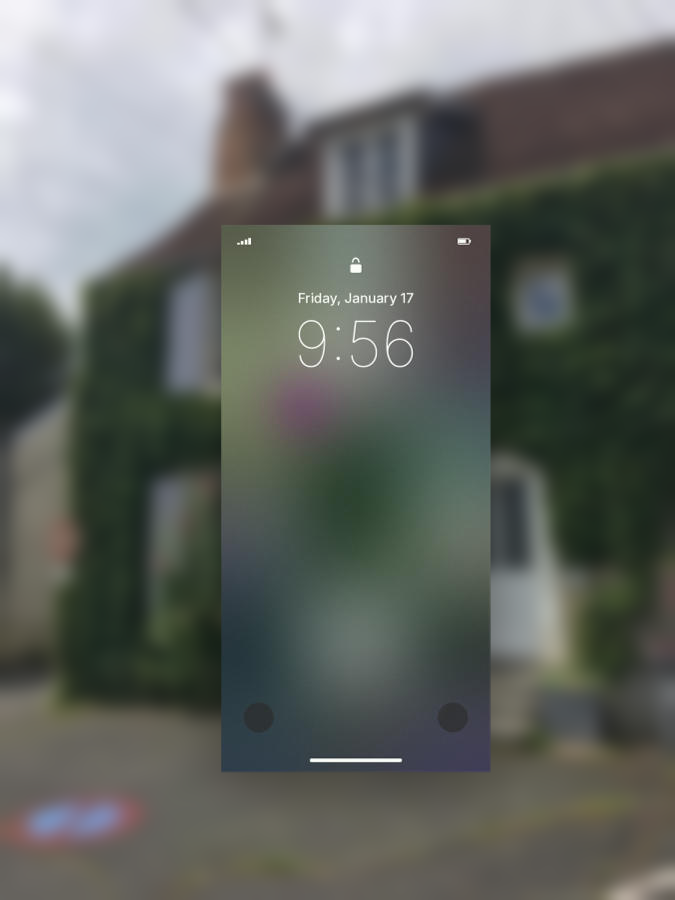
9:56
